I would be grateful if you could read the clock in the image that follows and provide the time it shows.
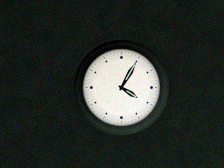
4:05
